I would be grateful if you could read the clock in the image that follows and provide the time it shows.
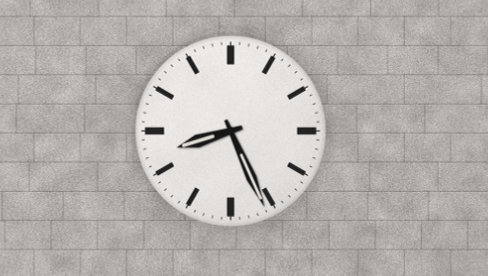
8:26
